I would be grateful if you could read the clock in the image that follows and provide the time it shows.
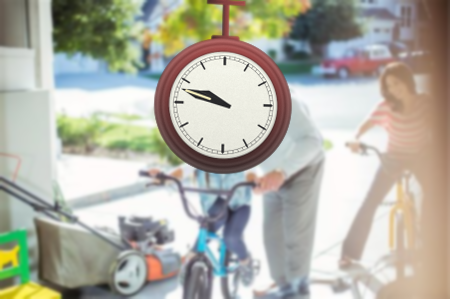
9:48
